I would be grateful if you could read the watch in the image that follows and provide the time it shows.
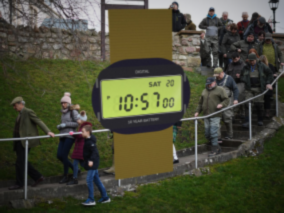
10:57:00
